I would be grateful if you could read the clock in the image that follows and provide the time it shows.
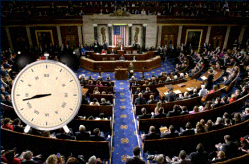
8:43
